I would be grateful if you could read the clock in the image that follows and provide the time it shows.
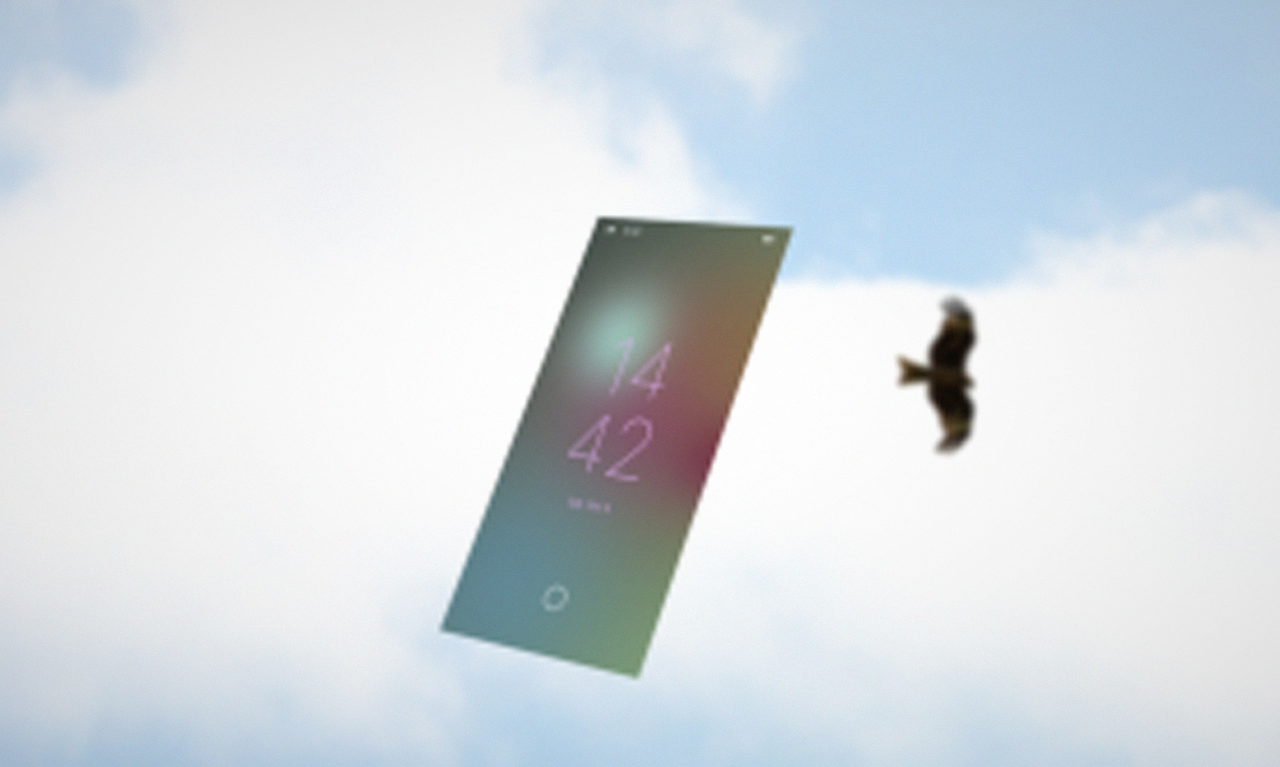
14:42
